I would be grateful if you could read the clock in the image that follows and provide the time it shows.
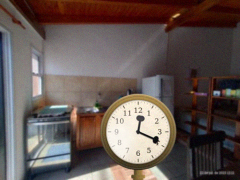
12:19
